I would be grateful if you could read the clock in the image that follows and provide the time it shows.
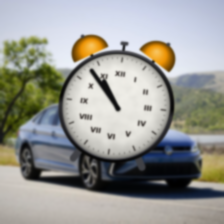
10:53
